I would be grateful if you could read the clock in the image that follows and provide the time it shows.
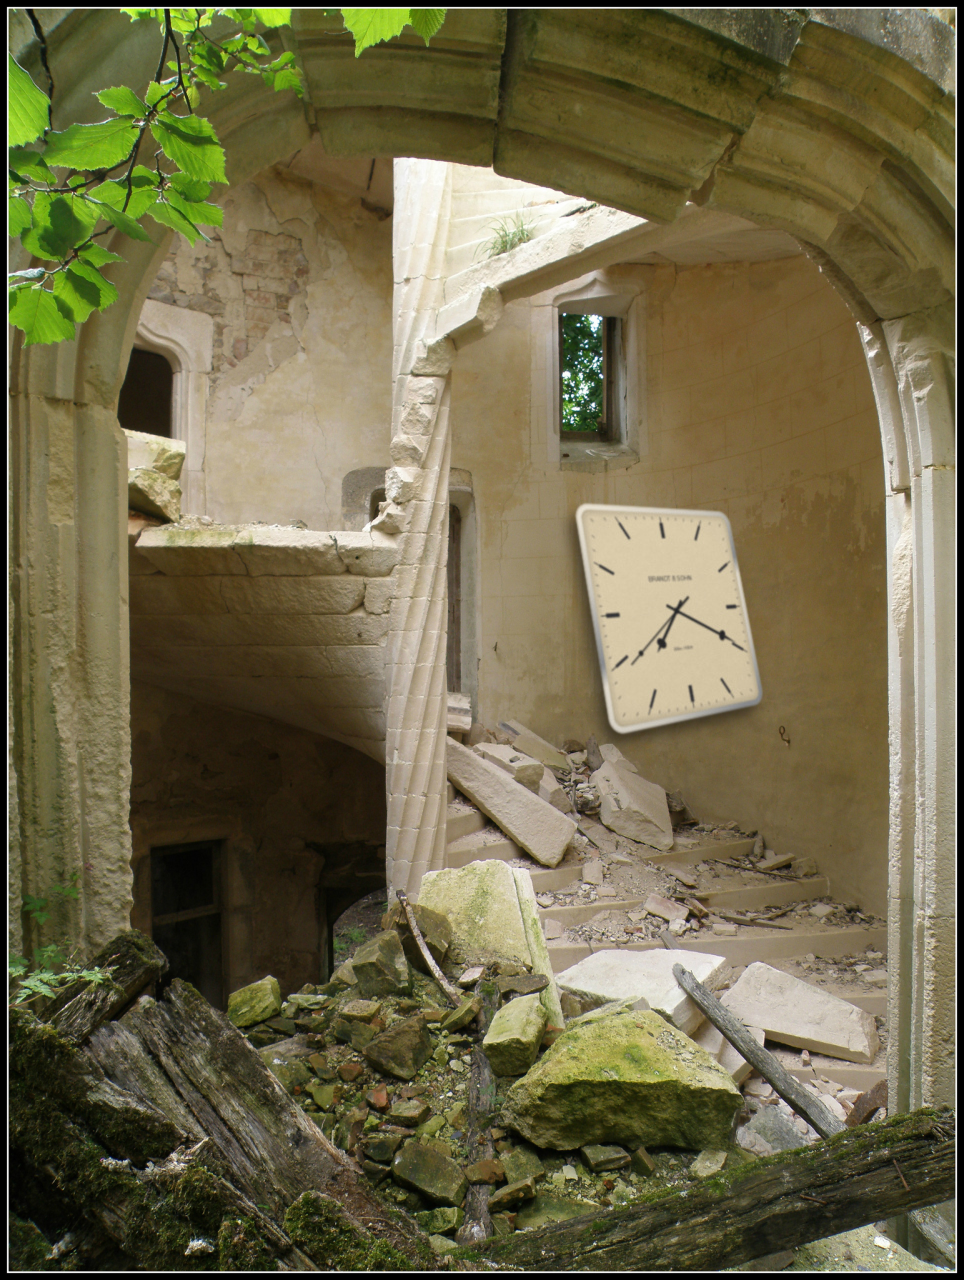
7:19:39
